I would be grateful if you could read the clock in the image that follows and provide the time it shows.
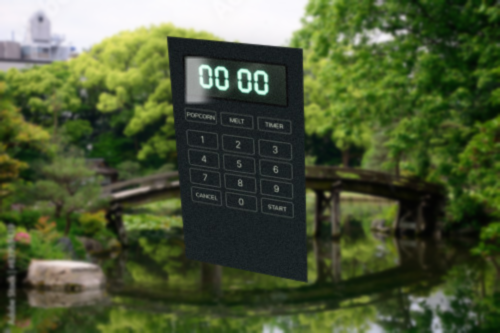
0:00
